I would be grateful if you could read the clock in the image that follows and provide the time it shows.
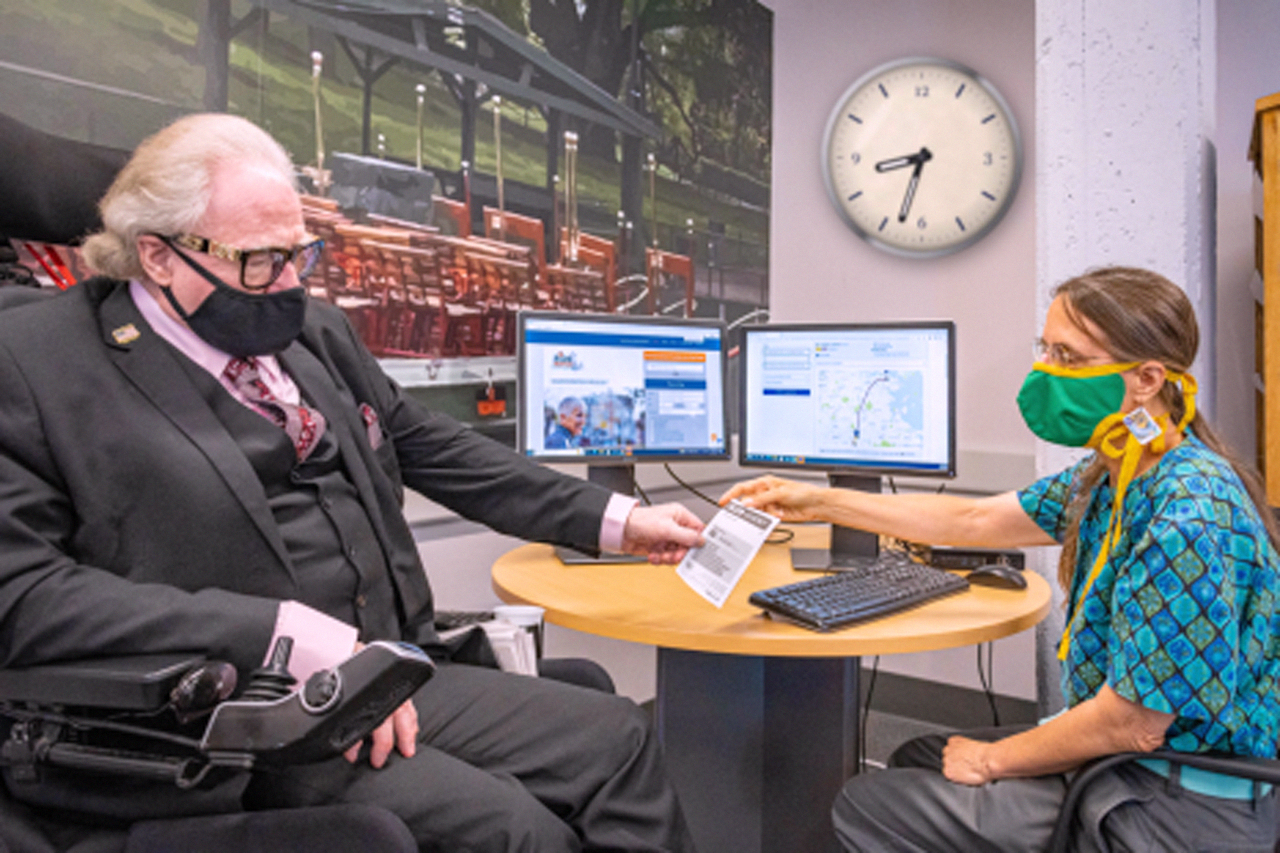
8:33
